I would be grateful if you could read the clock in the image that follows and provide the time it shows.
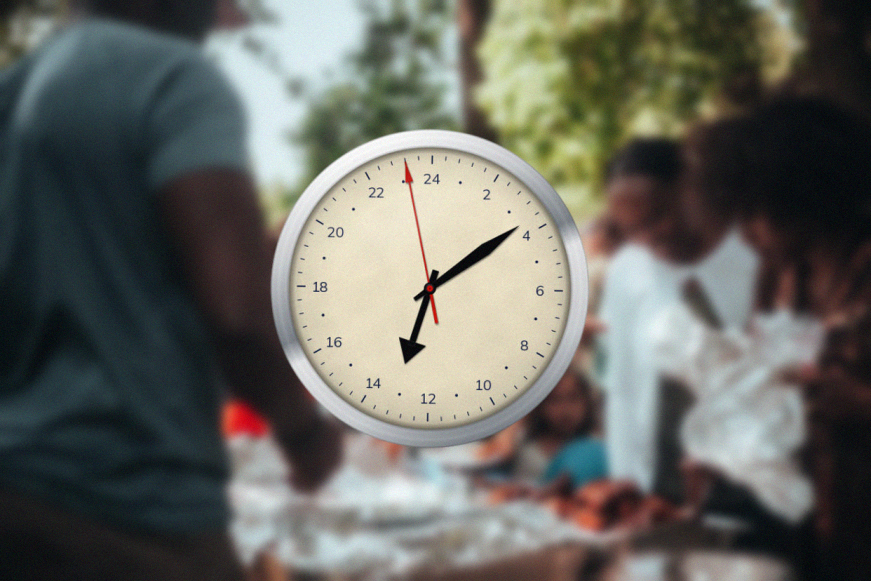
13:08:58
